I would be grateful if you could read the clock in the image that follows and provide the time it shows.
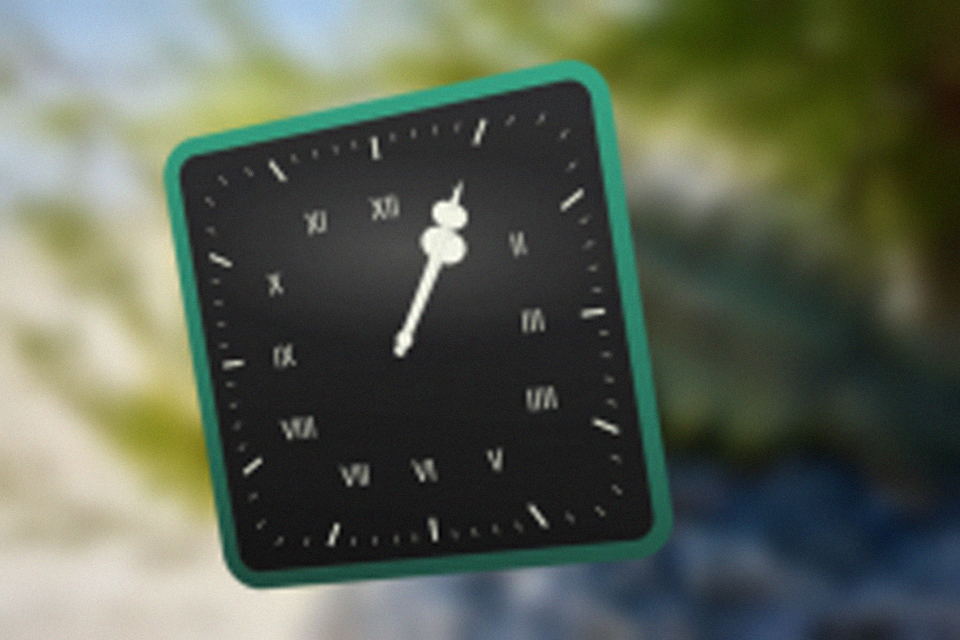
1:05
